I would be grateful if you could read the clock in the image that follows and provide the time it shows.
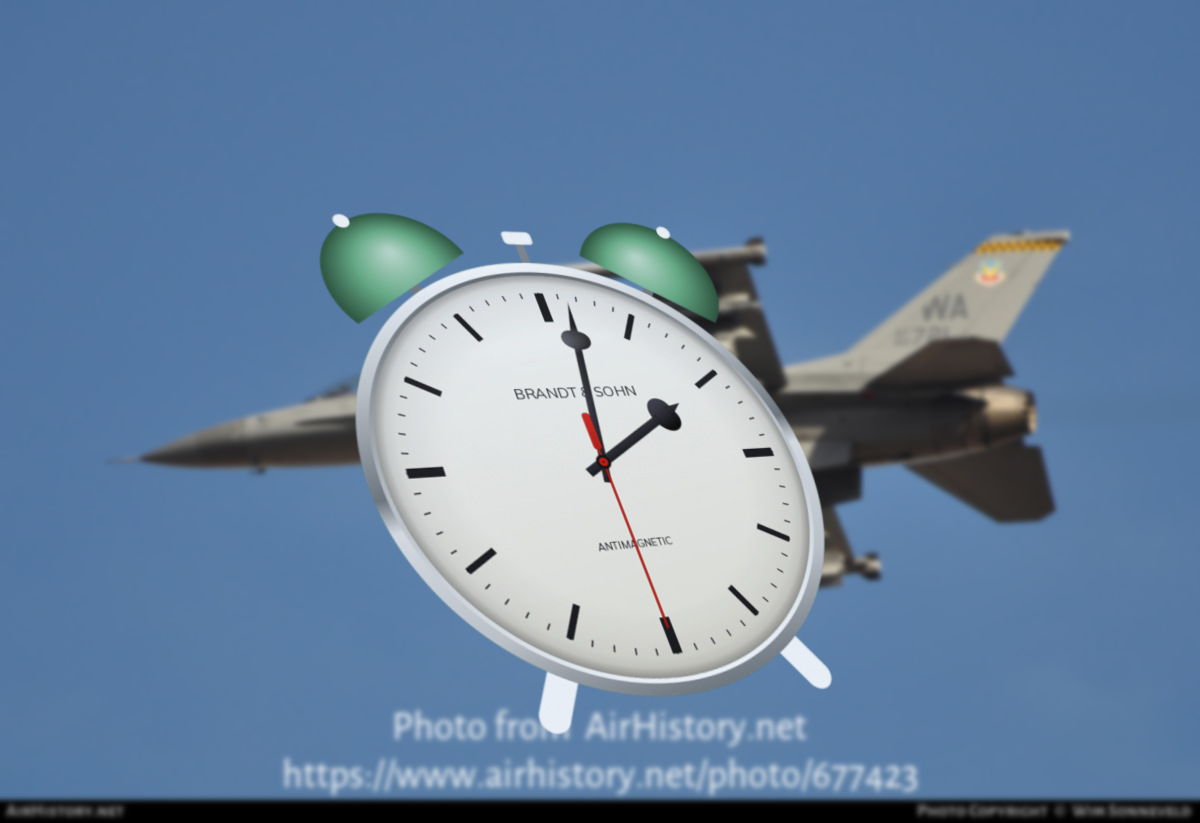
2:01:30
